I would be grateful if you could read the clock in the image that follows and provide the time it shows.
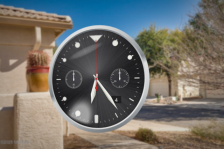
6:24
